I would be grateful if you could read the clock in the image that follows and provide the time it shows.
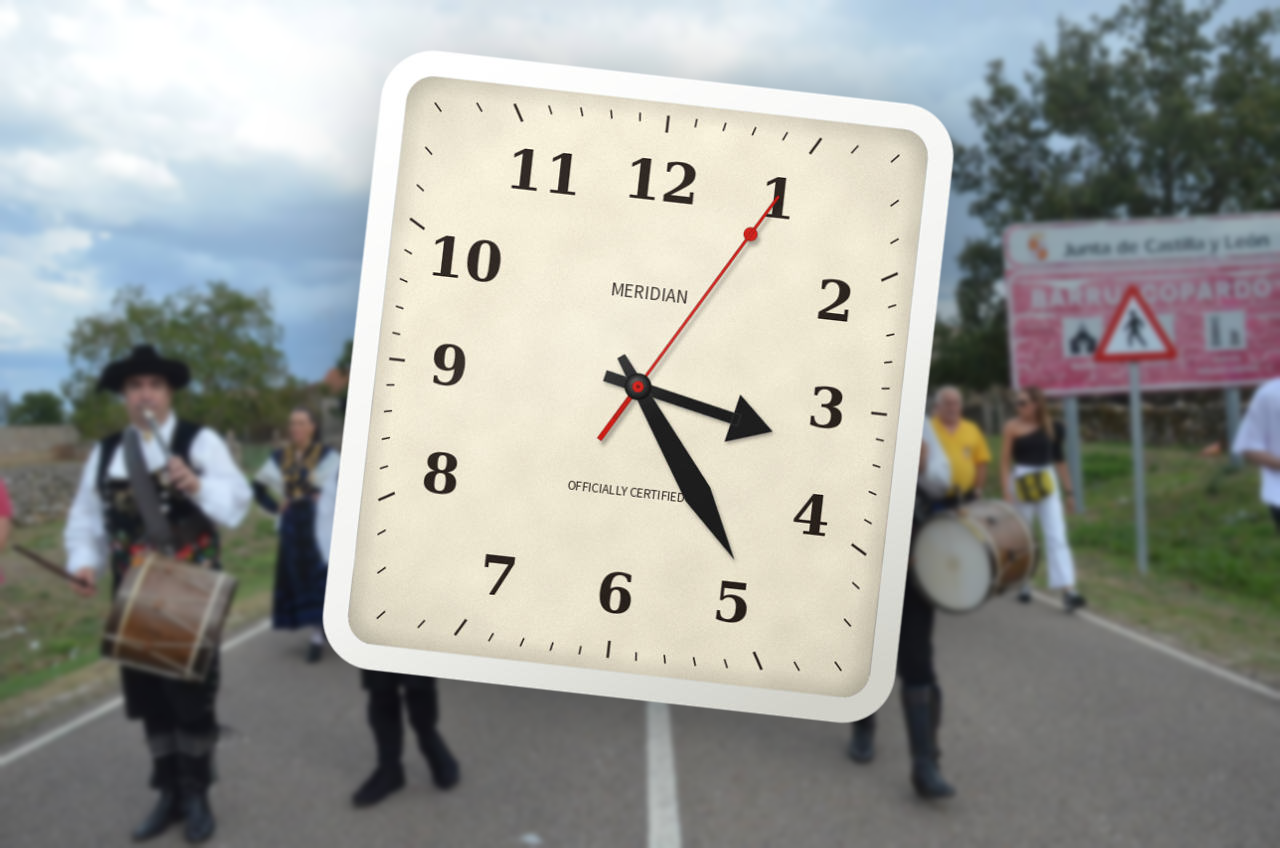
3:24:05
